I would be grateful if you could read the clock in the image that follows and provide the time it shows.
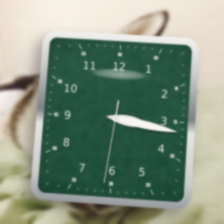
3:16:31
